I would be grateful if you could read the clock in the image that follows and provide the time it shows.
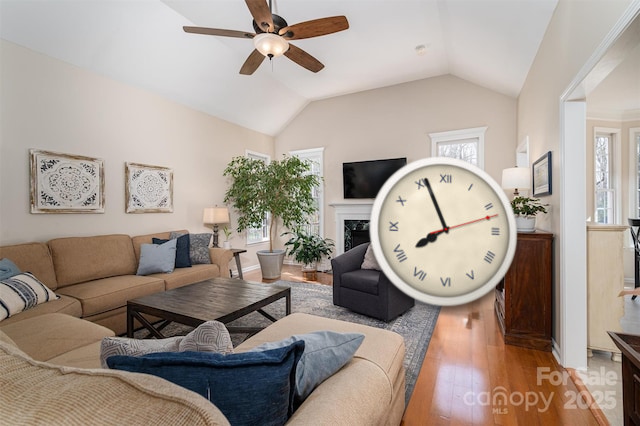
7:56:12
